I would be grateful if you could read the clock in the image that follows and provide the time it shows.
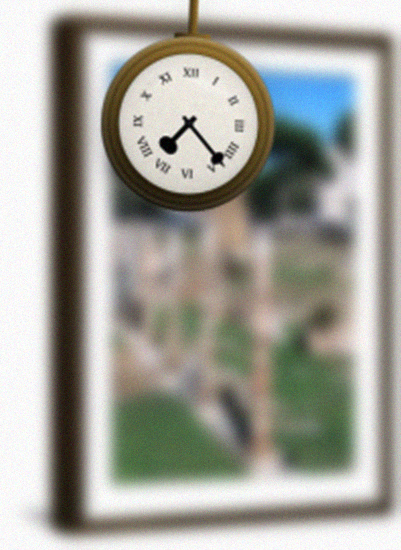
7:23
